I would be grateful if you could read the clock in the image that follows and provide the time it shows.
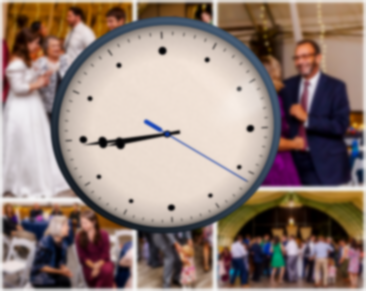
8:44:21
